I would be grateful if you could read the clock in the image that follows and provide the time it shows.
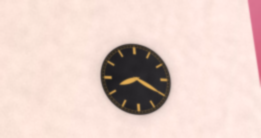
8:20
